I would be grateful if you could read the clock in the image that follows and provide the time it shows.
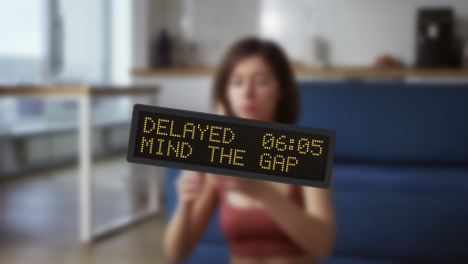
6:05
